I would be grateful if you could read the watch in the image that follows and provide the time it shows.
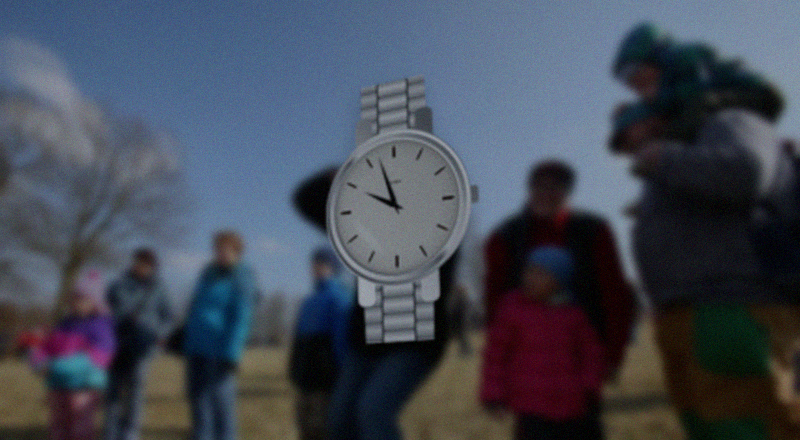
9:57
